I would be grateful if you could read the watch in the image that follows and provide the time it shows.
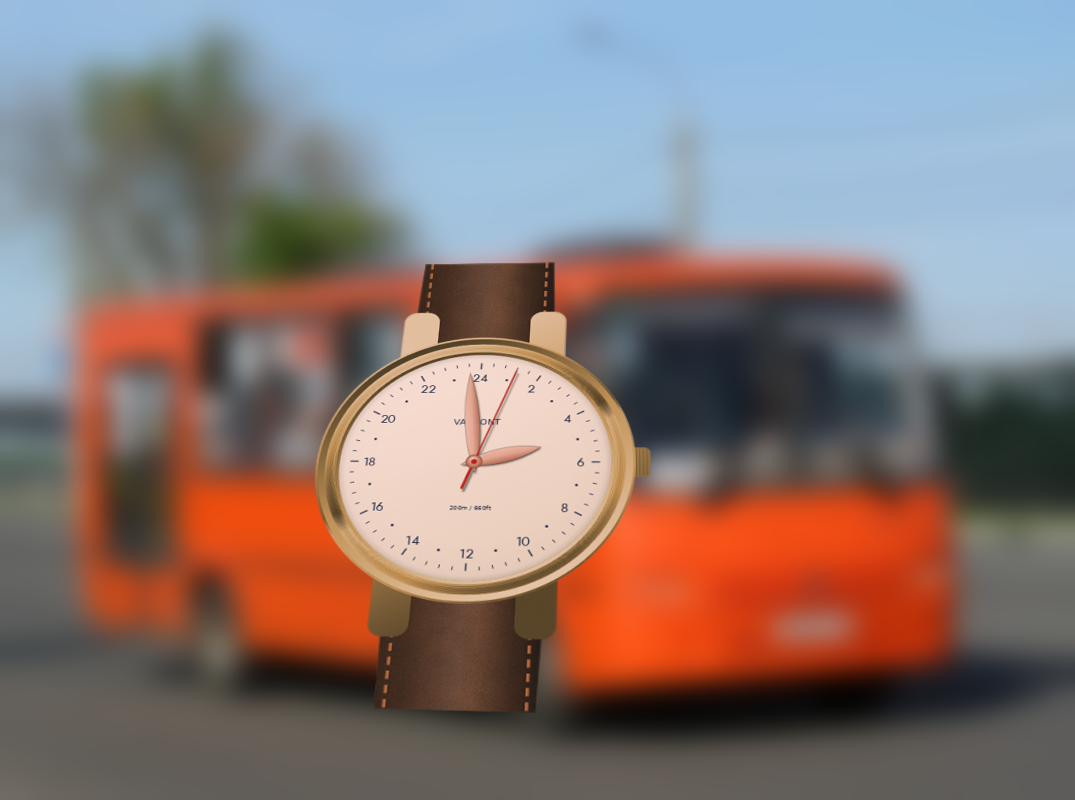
4:59:03
